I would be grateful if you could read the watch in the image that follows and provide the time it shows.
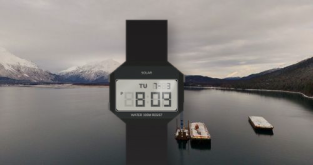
8:09
